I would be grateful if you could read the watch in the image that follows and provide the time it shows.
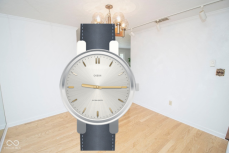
9:15
